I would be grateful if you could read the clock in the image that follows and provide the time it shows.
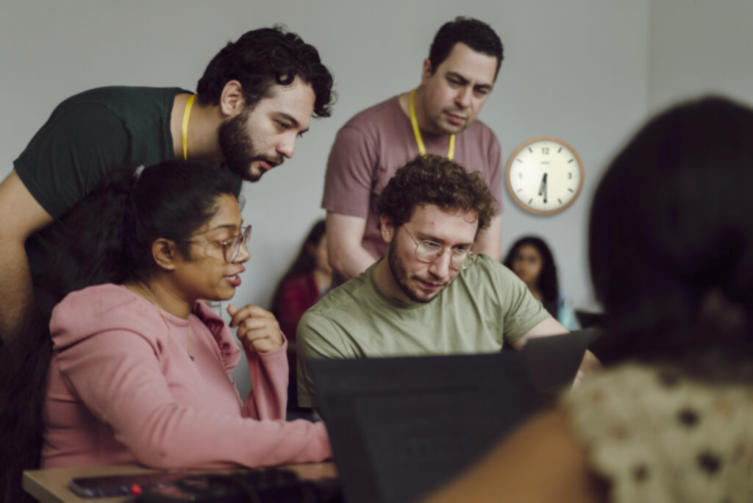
6:30
